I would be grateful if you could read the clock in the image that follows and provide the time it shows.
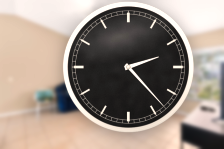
2:23
